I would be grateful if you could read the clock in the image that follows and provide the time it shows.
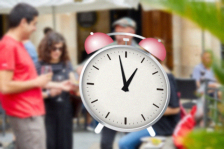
12:58
